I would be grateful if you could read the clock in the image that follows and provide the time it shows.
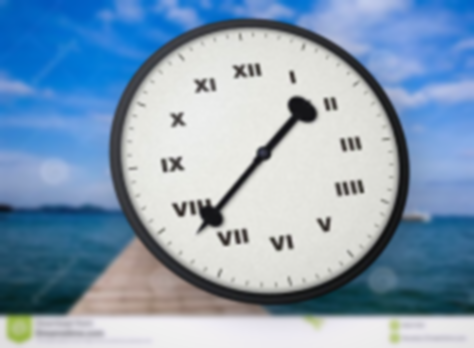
1:38
